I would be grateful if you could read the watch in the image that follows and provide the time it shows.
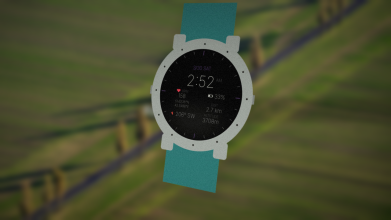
2:52
